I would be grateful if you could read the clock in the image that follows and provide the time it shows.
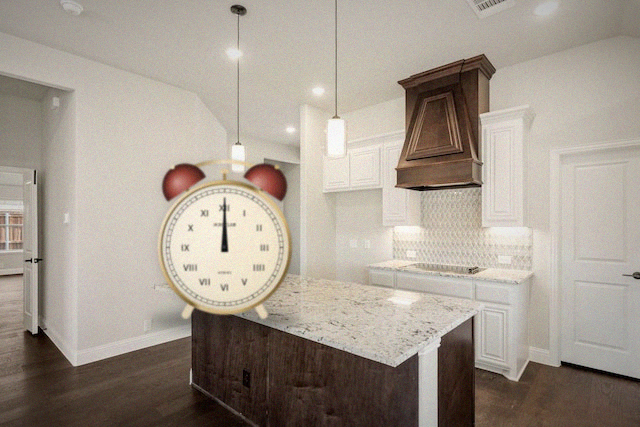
12:00
